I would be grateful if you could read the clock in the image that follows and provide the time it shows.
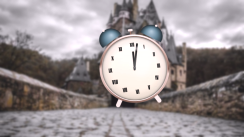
12:02
